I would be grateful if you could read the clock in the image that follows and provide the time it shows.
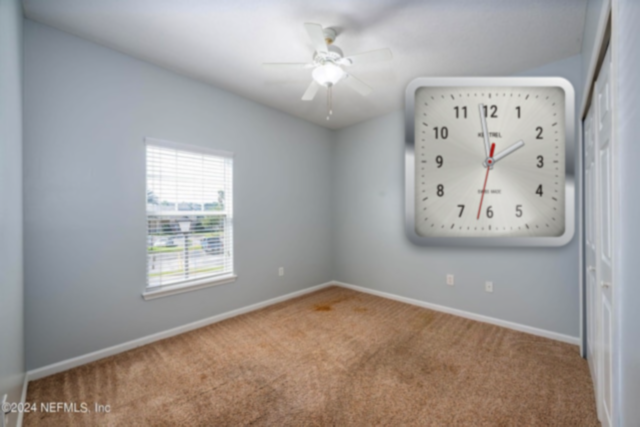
1:58:32
